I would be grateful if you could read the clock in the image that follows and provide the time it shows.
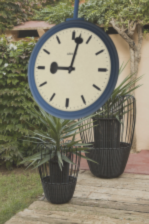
9:02
